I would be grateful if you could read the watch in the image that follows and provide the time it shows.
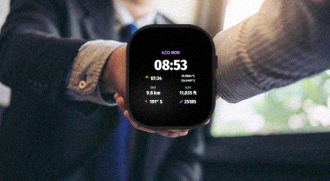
8:53
